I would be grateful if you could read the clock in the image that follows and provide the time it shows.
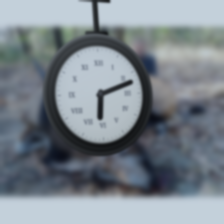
6:12
